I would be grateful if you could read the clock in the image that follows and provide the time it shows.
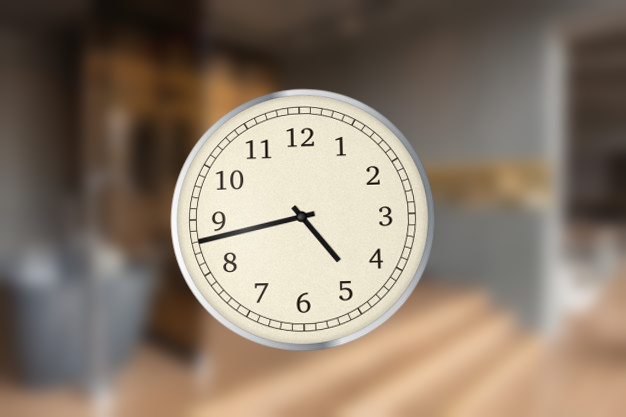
4:43
